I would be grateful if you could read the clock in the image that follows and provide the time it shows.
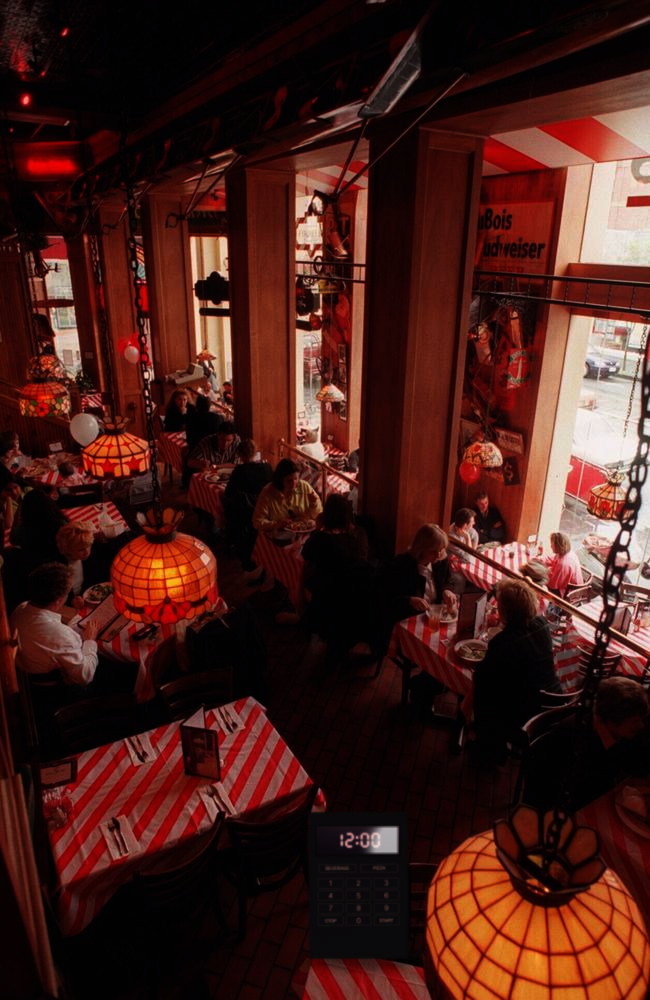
12:00
